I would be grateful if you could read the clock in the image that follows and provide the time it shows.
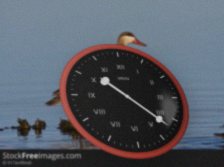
10:22
